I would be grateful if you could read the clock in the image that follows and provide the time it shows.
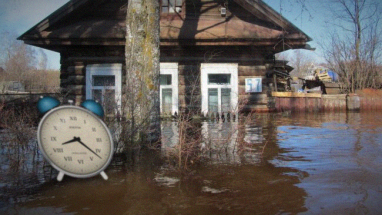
8:22
